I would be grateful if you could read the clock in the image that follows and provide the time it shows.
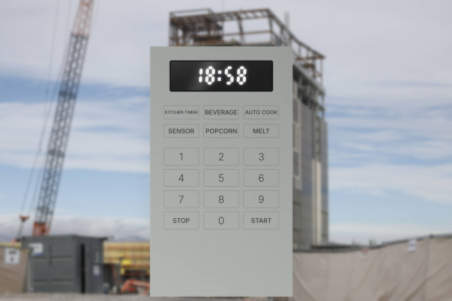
18:58
